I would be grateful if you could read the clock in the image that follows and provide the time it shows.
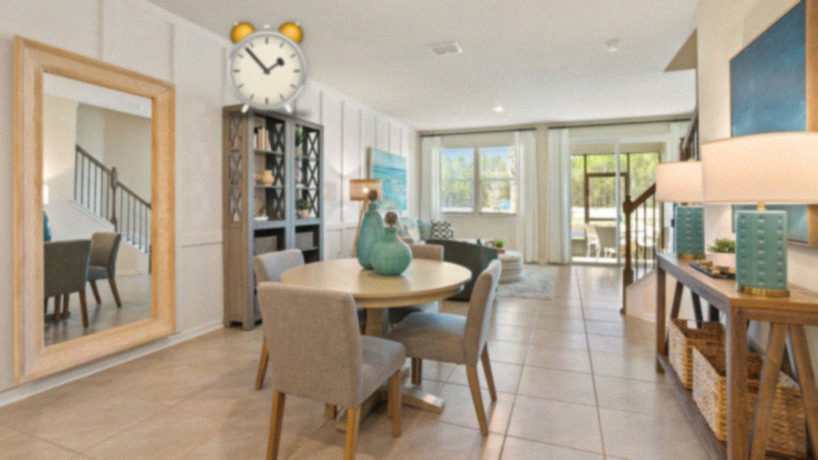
1:53
